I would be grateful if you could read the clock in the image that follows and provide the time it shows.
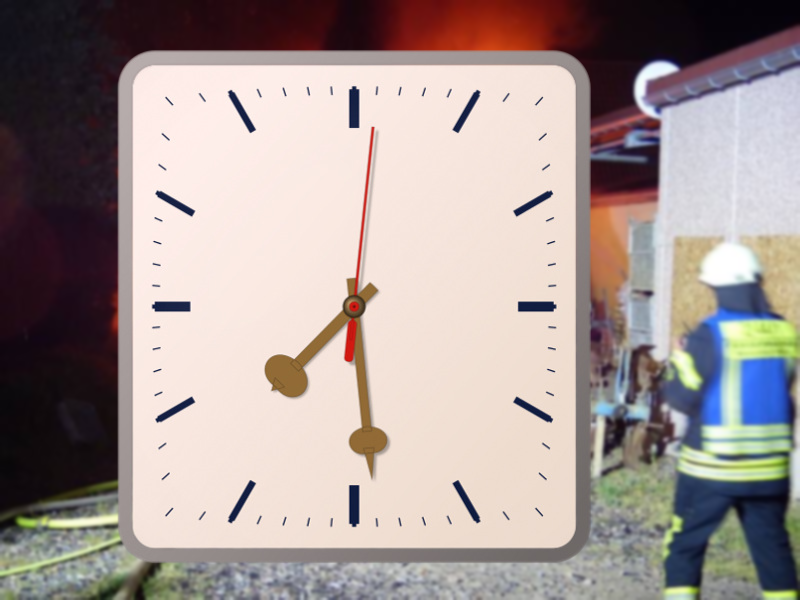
7:29:01
